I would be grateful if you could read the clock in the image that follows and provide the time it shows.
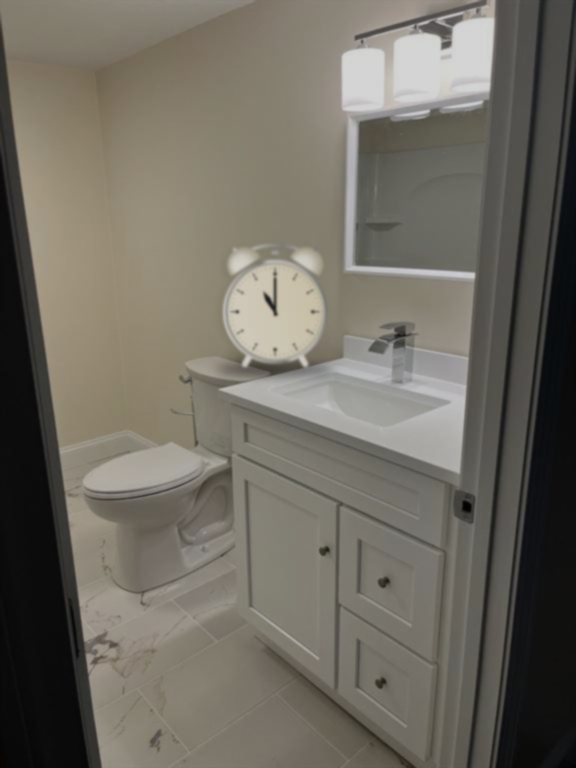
11:00
